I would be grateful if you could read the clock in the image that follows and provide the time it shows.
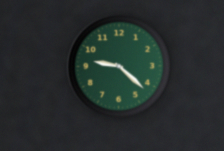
9:22
